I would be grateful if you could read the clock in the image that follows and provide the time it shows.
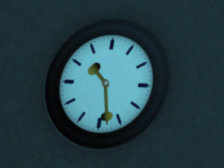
10:28
